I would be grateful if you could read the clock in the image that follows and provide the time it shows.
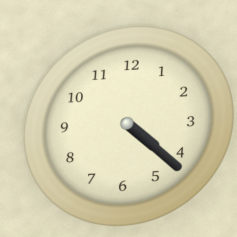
4:22
